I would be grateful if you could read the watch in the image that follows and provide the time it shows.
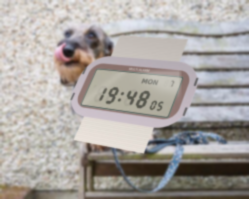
19:48
